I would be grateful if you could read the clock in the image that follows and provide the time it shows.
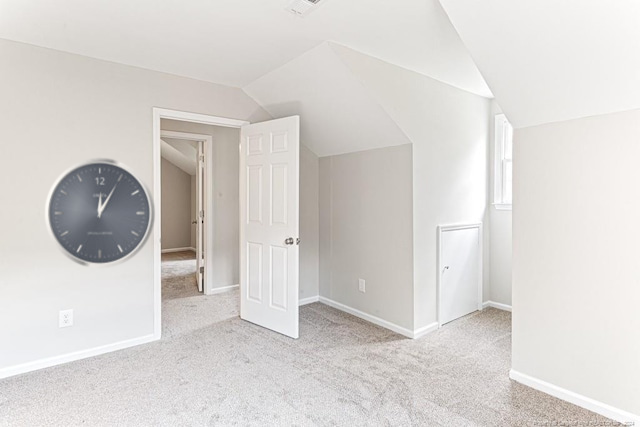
12:05
